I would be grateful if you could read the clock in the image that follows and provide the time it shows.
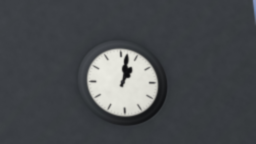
1:02
